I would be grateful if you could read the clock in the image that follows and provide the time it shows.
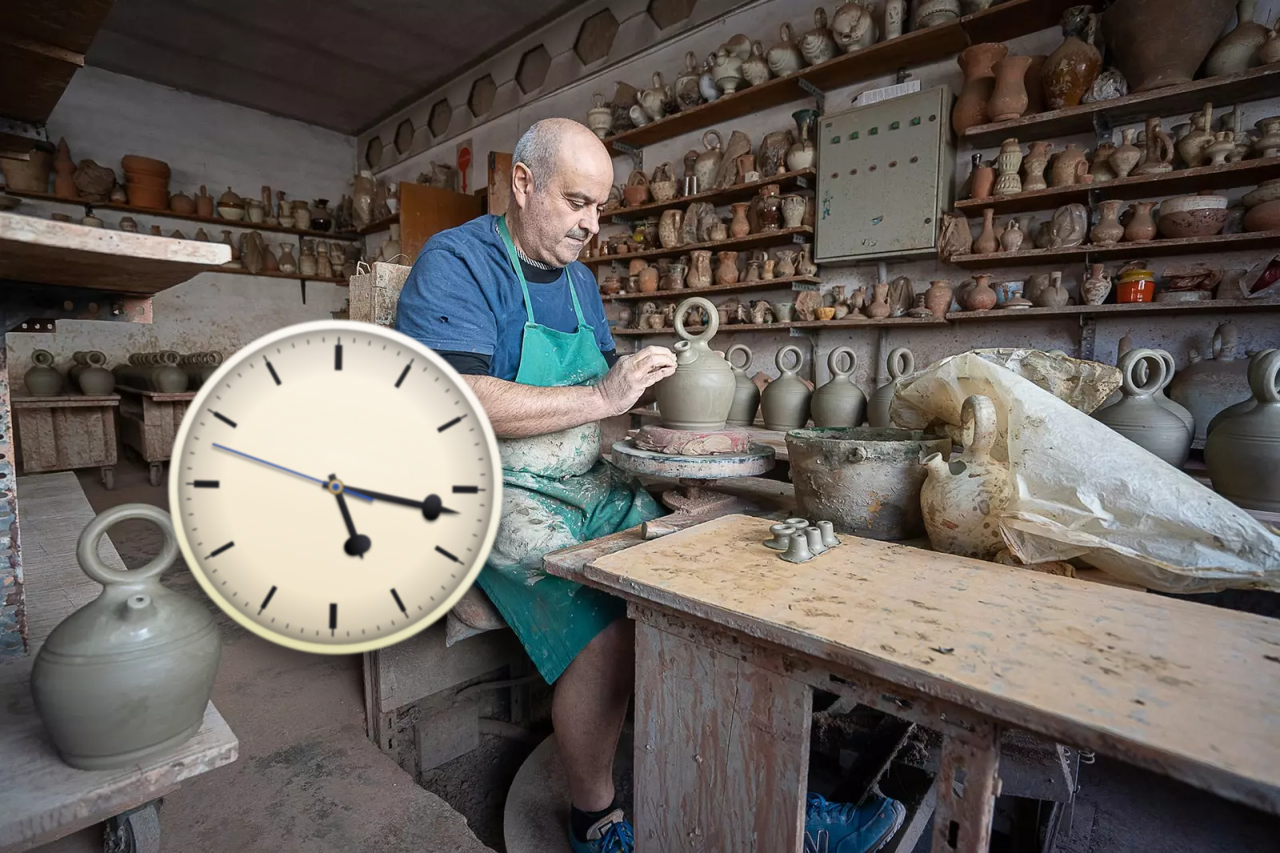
5:16:48
